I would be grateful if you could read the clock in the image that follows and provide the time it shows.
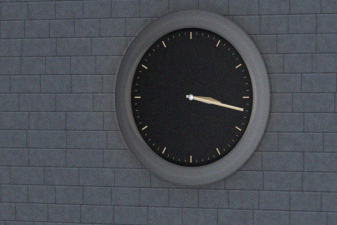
3:17
